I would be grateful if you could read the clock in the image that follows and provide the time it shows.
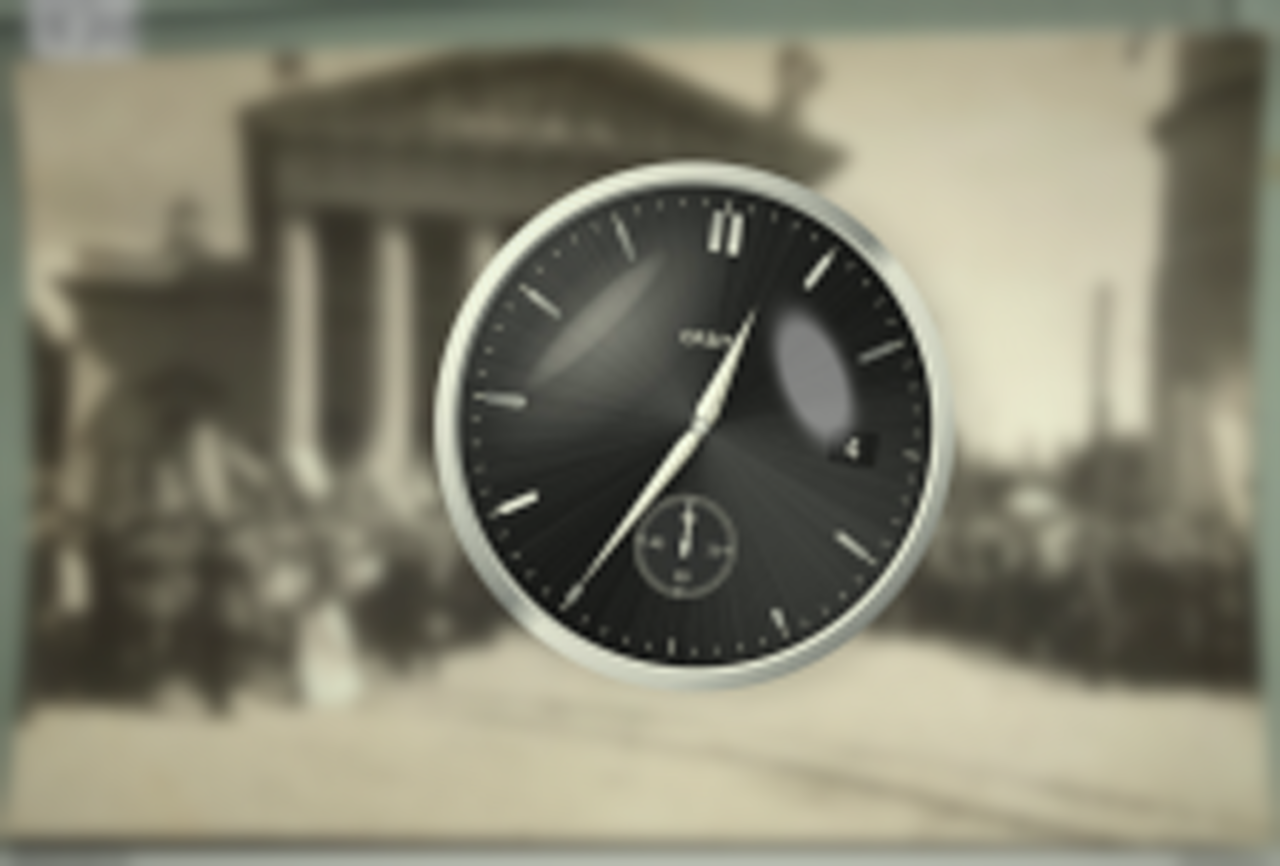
12:35
